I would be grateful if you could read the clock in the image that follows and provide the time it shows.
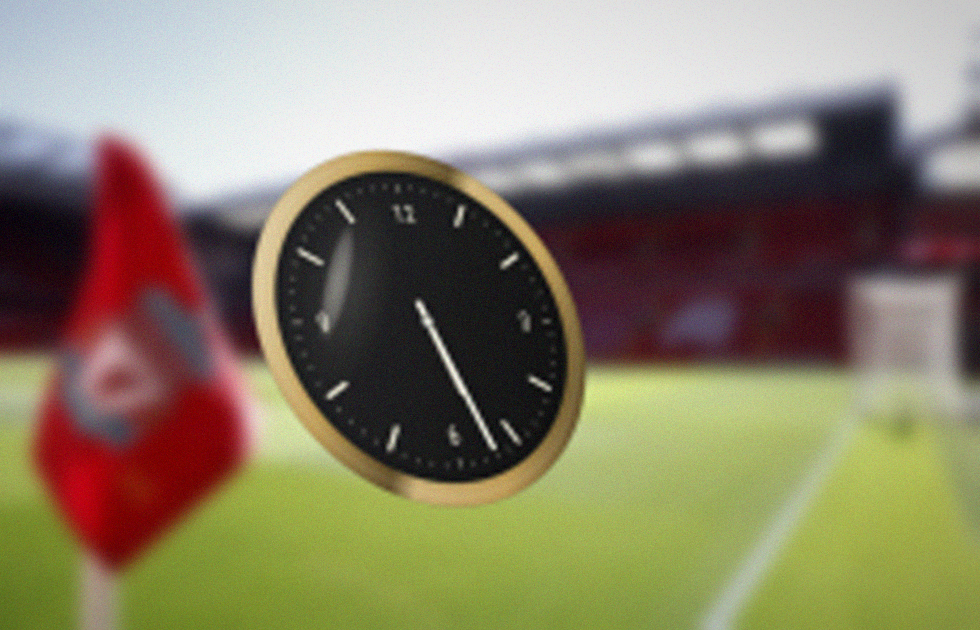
5:27
